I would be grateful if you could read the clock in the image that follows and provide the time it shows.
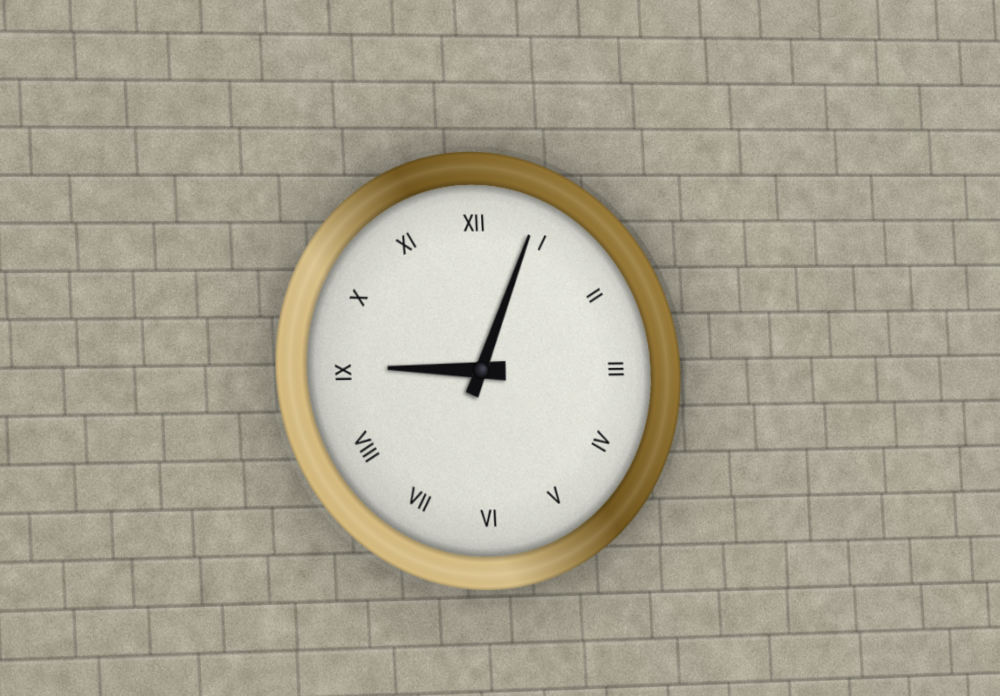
9:04
